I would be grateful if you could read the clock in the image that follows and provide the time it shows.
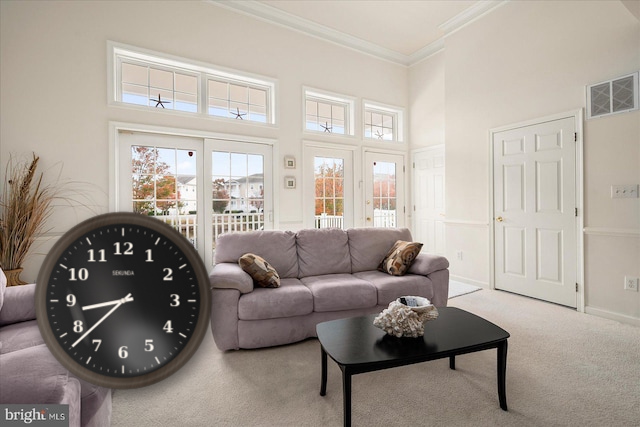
8:38
